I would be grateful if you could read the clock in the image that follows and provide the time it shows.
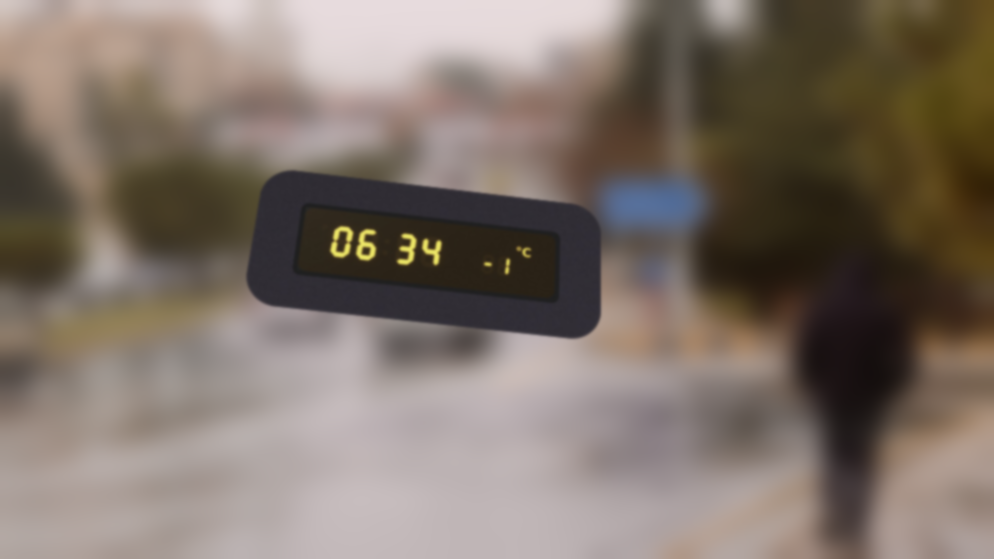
6:34
